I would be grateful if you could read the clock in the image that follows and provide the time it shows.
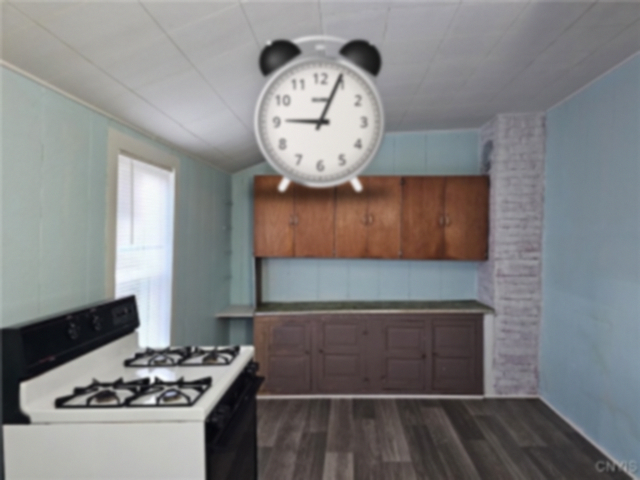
9:04
